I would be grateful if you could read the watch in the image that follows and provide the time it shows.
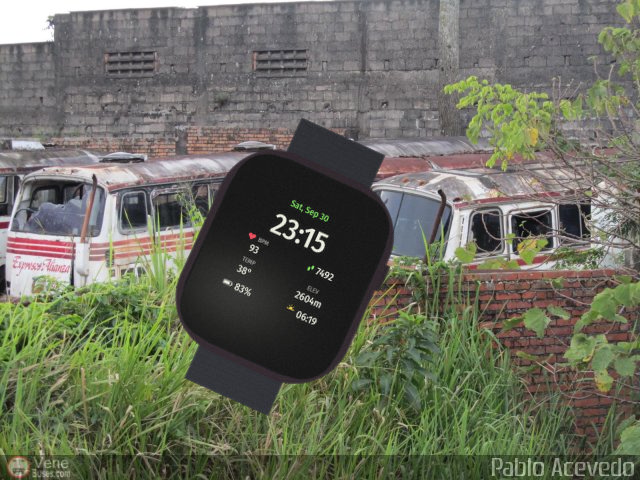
23:15
